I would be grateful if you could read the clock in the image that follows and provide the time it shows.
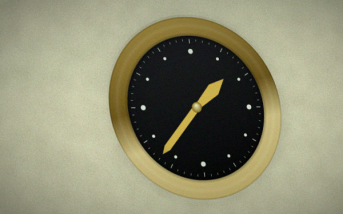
1:37
